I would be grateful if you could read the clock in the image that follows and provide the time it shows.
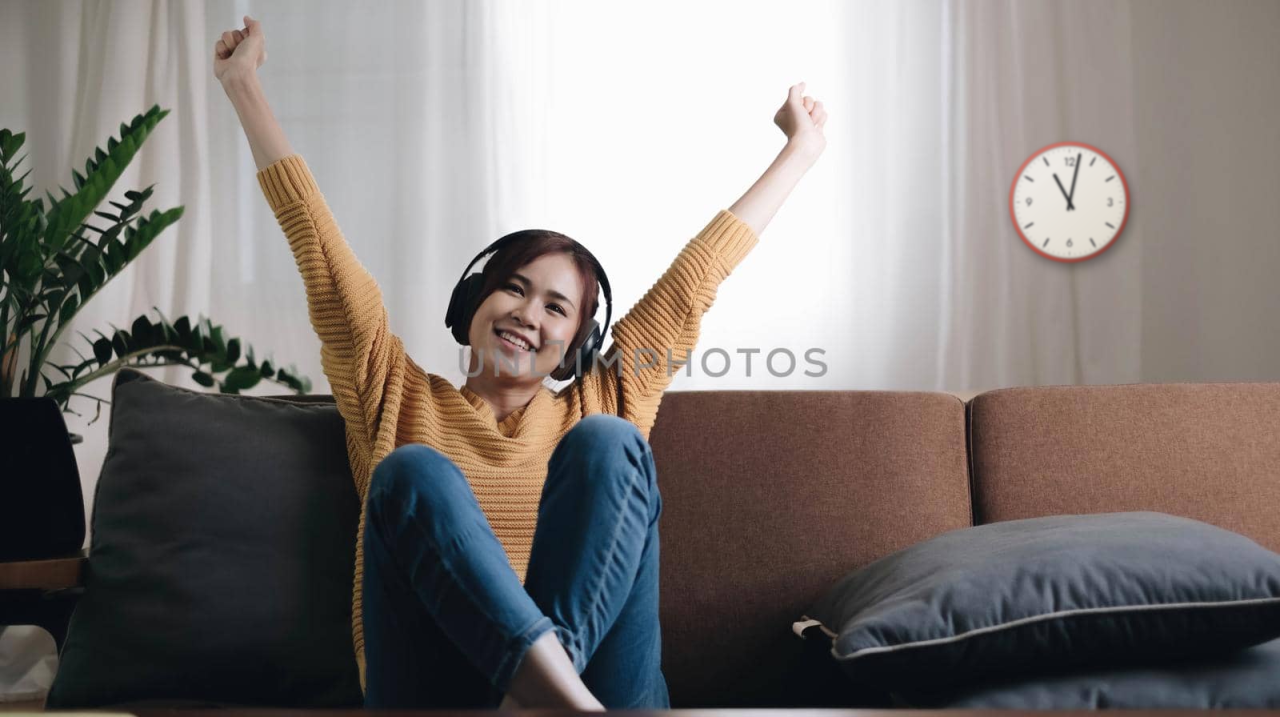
11:02
